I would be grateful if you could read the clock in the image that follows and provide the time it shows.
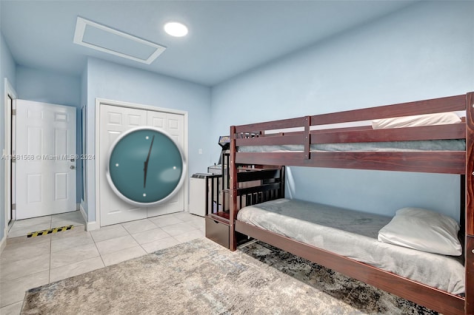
6:02
